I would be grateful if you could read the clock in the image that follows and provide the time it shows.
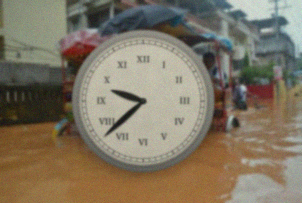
9:38
